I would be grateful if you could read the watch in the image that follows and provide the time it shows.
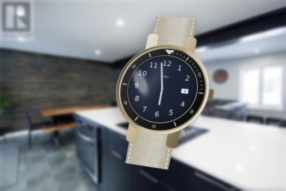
5:58
